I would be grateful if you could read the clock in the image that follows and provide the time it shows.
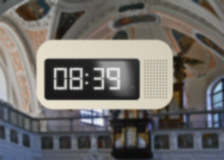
8:39
